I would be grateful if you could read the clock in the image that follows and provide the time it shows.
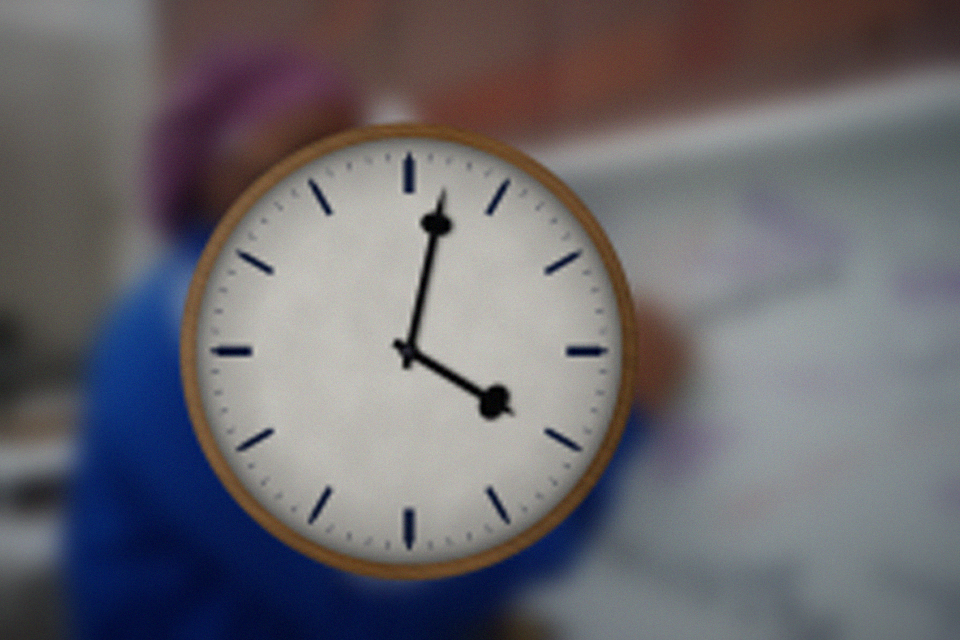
4:02
